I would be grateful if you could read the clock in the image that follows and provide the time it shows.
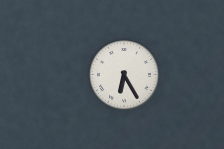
6:25
